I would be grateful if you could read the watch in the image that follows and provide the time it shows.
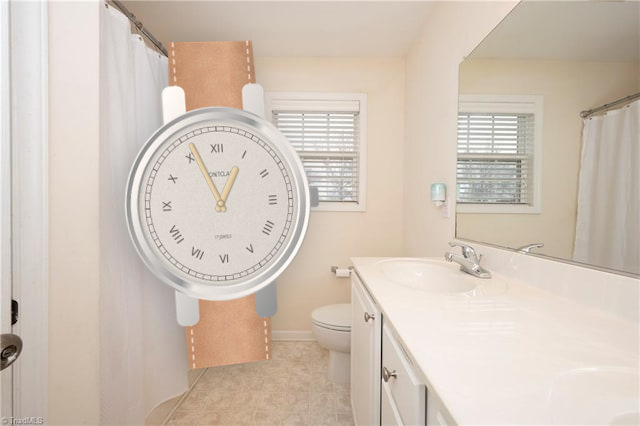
12:56
